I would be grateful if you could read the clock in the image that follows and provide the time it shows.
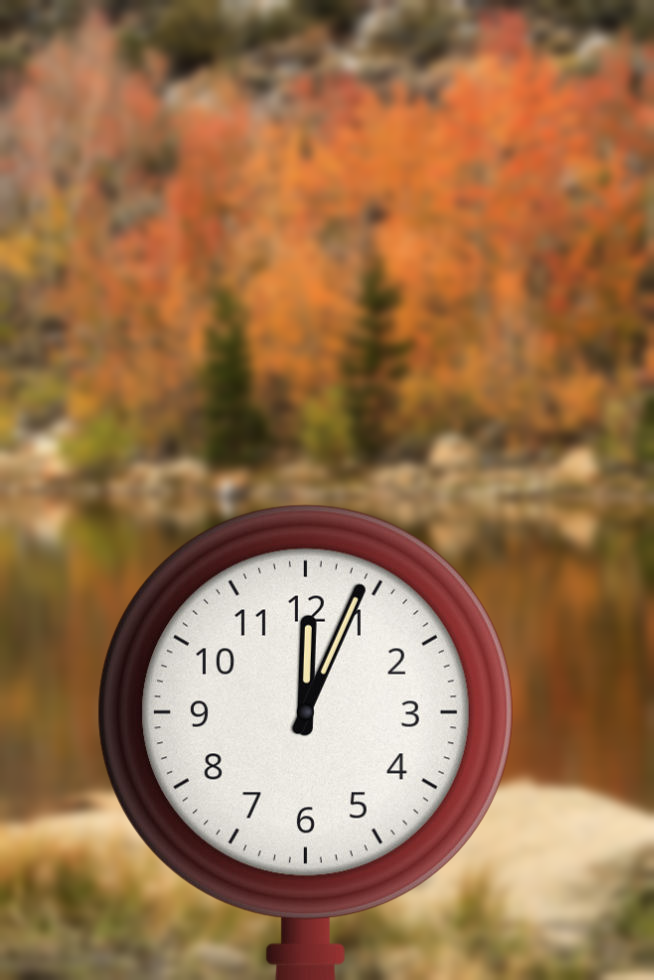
12:04
